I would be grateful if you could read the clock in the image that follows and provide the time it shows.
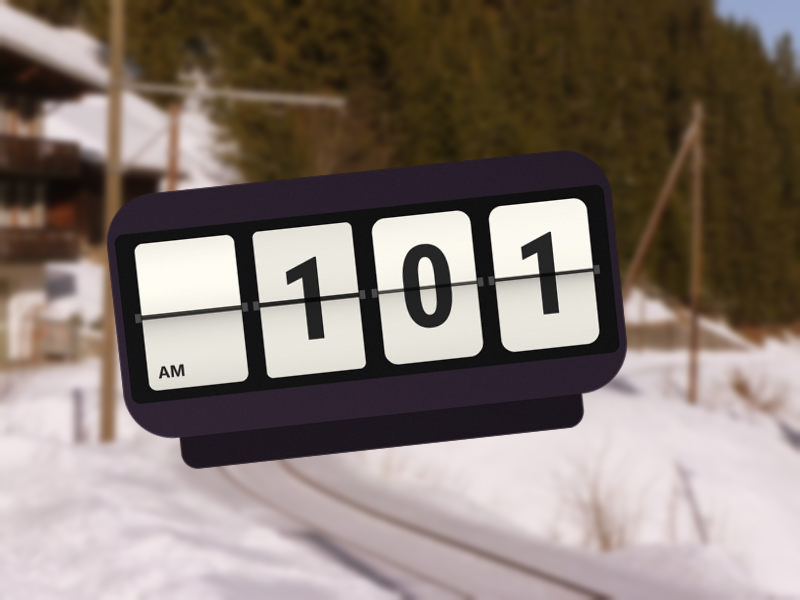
1:01
